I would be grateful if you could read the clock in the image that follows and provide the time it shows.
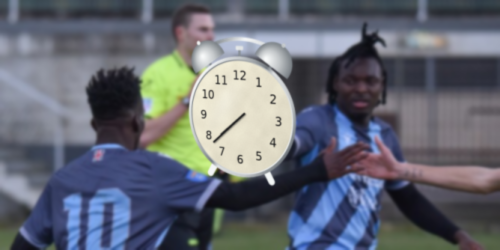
7:38
